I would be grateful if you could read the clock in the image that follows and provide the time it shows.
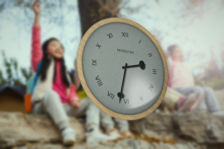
2:32
